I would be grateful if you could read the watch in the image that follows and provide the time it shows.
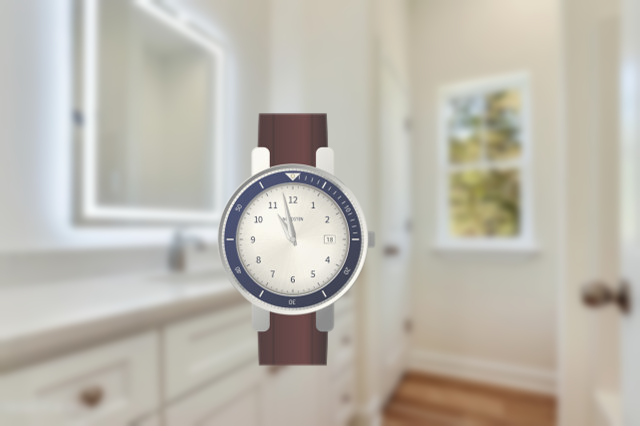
10:58
